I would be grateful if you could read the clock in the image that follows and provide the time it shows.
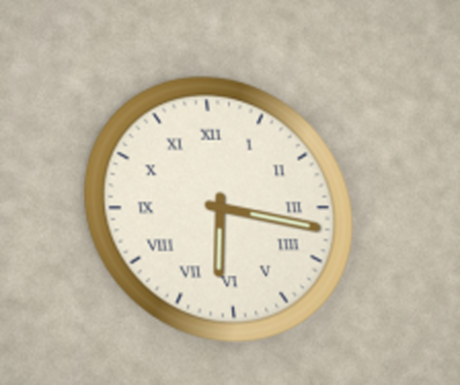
6:17
